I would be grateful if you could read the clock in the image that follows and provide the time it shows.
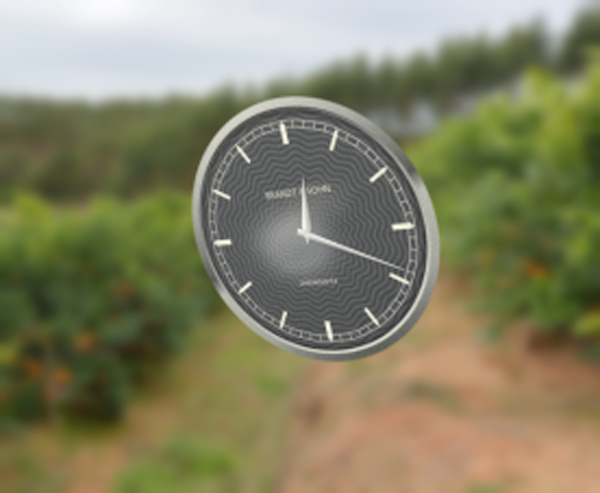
12:19
